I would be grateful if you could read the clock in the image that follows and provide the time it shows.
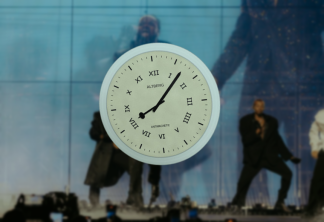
8:07
